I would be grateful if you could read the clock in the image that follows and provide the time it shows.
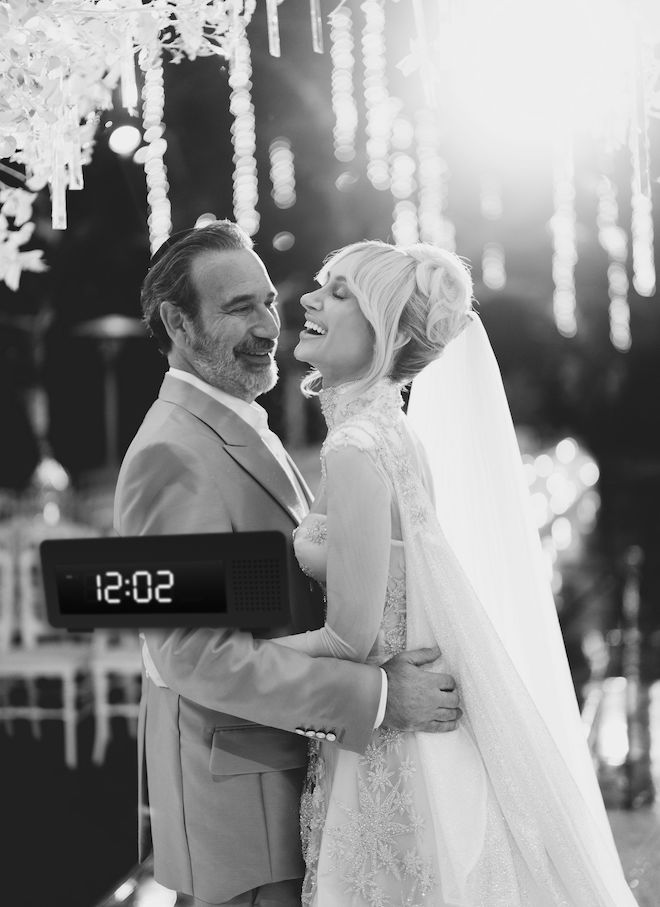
12:02
